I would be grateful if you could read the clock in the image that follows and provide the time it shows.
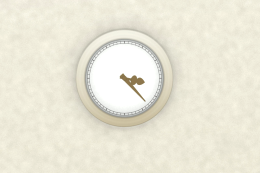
3:23
